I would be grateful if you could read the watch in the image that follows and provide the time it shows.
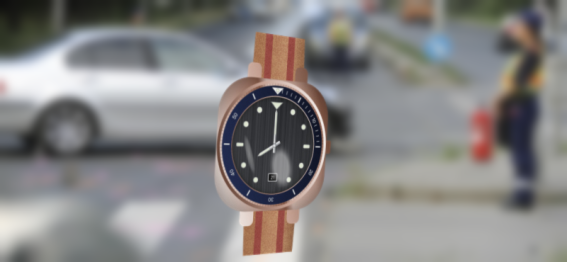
8:00
